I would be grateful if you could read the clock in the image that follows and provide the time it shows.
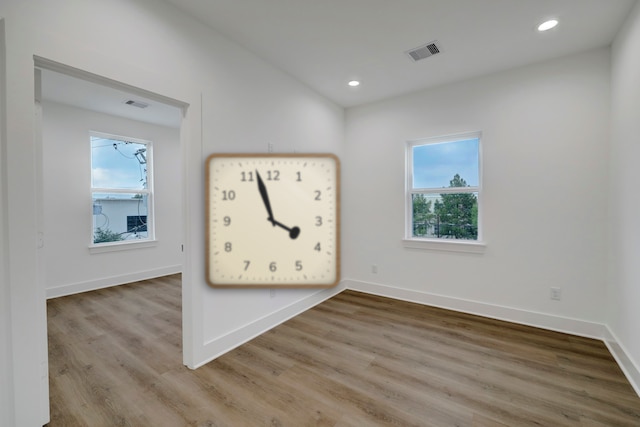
3:57
